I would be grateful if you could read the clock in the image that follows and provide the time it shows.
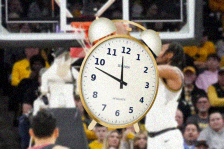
11:48
